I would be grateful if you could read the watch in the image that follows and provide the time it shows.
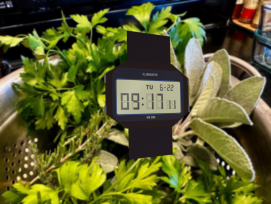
9:17:11
